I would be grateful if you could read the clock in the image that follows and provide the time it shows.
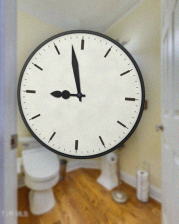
8:58
